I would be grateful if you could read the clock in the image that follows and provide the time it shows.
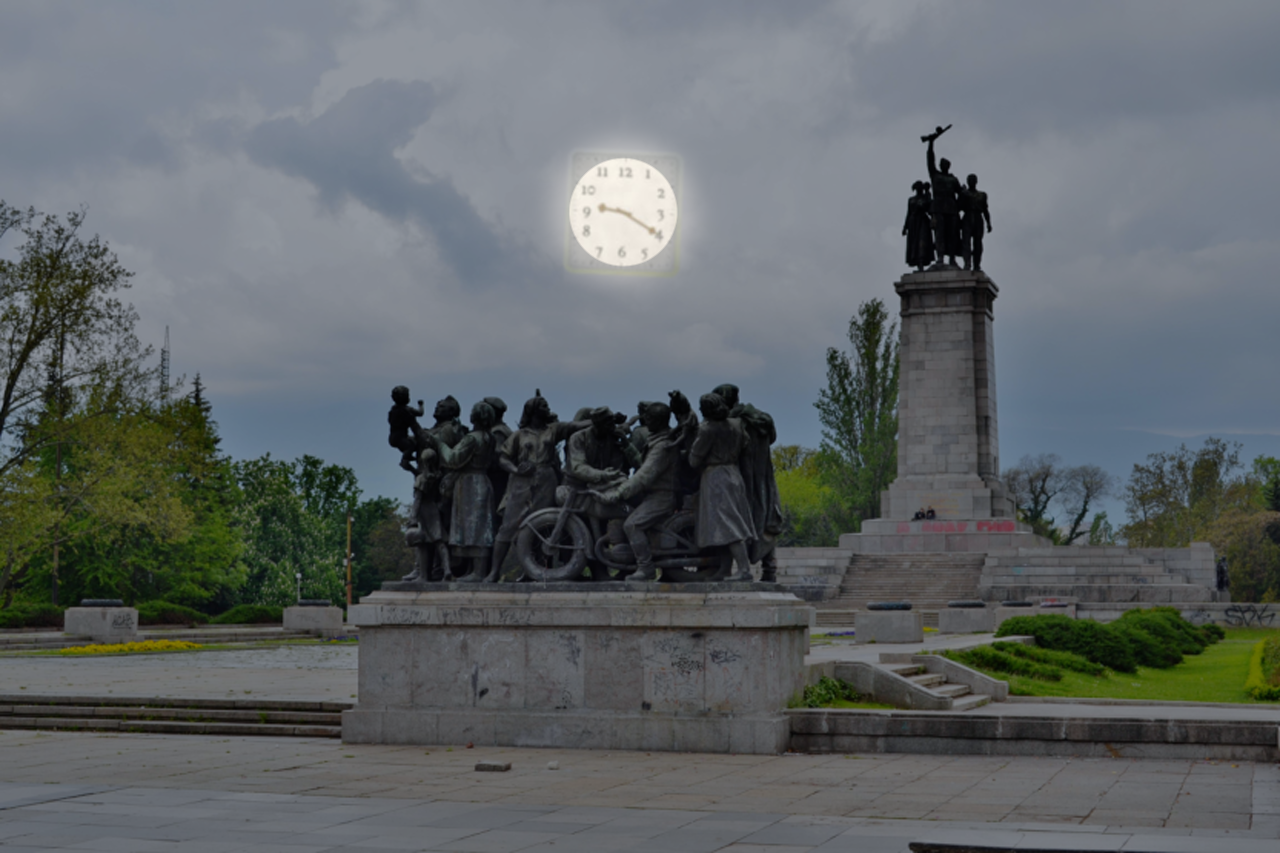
9:20
